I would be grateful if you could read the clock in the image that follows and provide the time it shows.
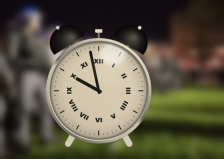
9:58
